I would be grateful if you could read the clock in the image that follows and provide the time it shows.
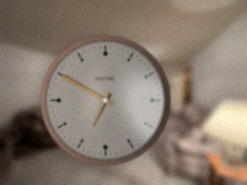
6:50
